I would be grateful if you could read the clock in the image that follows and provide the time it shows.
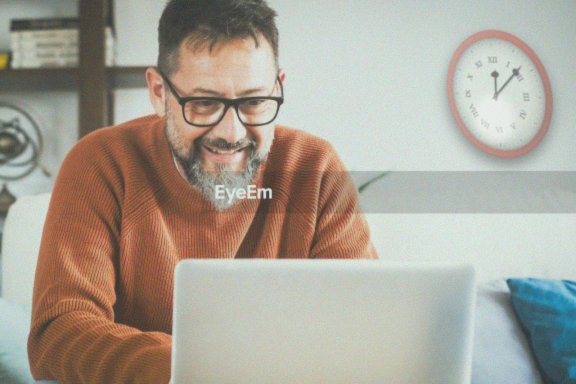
12:08
